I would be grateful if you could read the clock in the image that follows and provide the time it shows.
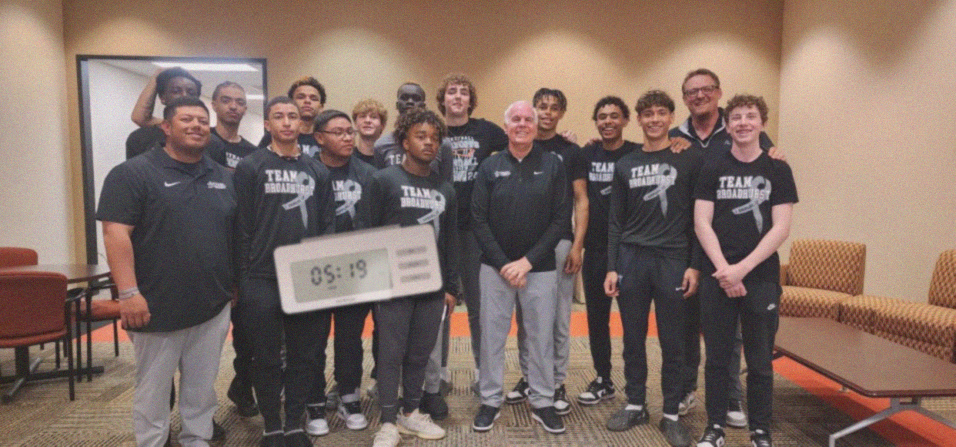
5:19
